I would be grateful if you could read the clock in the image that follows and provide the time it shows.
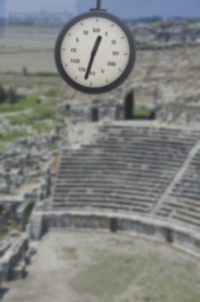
12:32
